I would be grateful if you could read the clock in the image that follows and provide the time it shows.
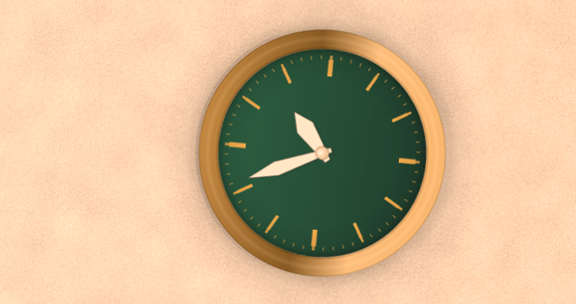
10:41
